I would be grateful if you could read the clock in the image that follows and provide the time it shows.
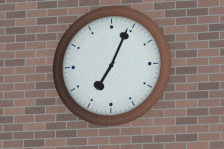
7:04
